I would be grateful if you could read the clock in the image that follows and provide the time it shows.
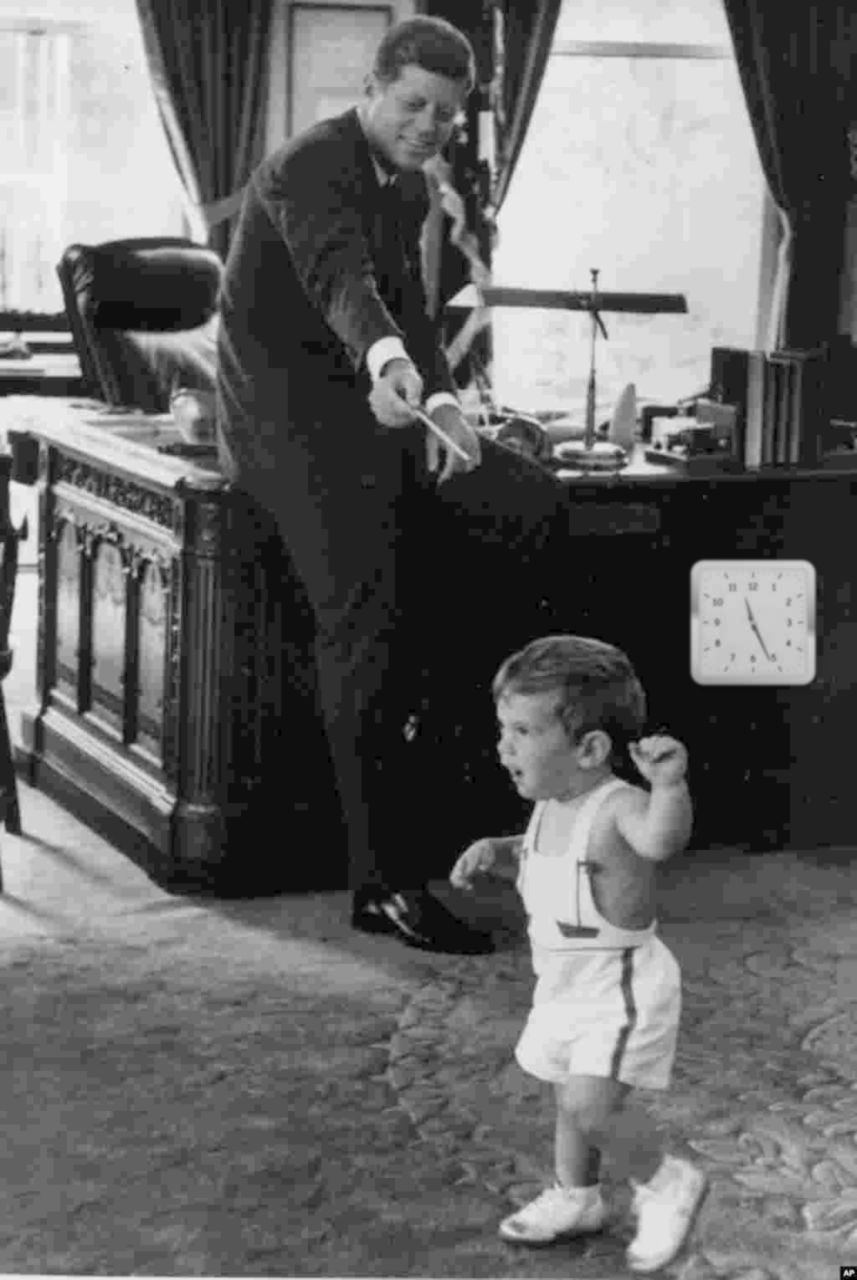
11:26
